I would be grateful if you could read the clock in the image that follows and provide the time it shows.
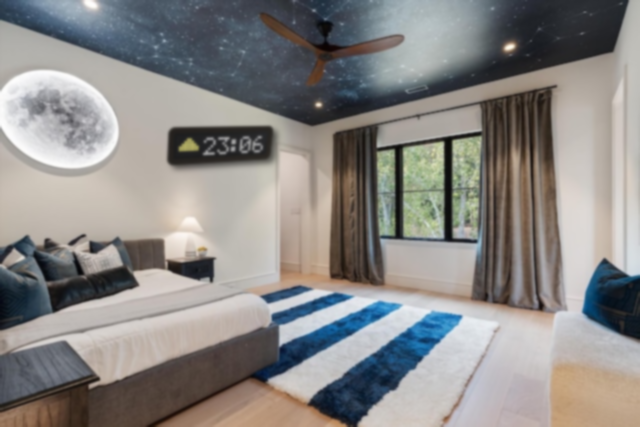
23:06
